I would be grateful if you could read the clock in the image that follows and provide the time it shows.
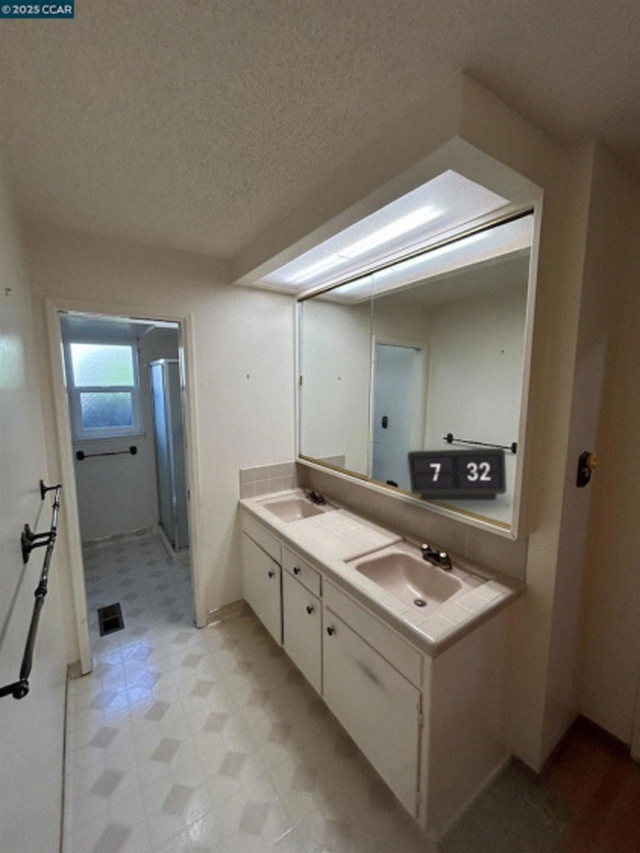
7:32
